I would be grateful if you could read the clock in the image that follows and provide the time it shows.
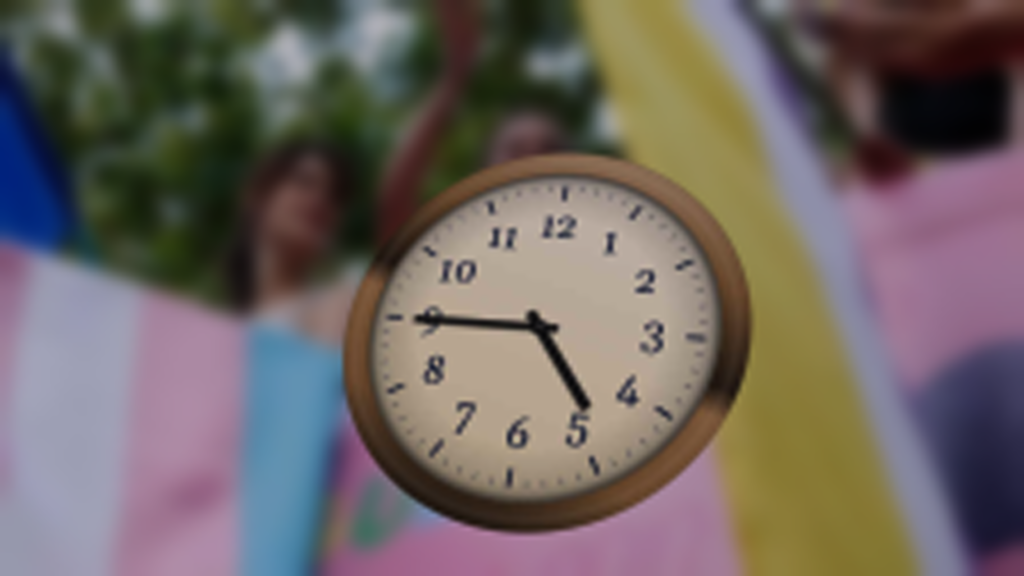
4:45
